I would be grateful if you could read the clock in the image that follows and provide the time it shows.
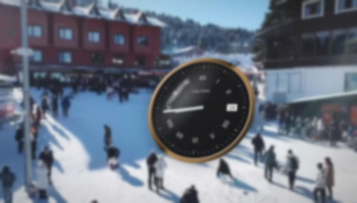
8:44
